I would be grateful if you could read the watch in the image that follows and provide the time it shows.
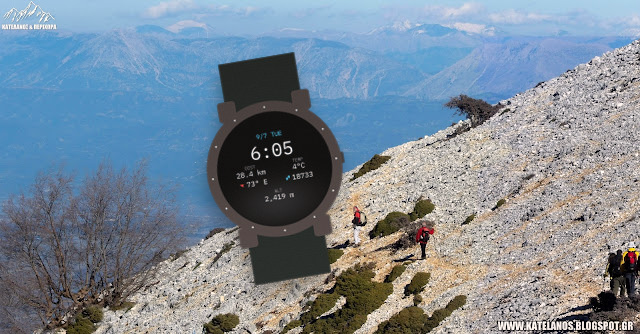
6:05
